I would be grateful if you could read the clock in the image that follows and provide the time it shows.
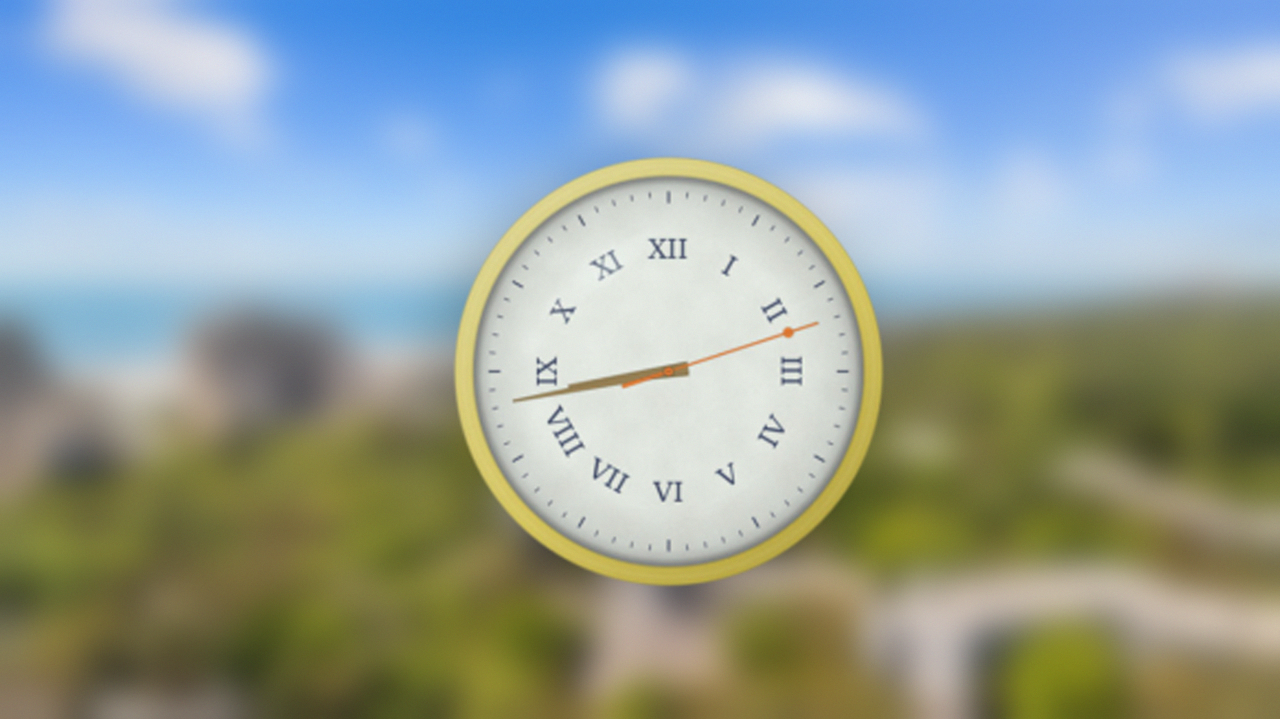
8:43:12
